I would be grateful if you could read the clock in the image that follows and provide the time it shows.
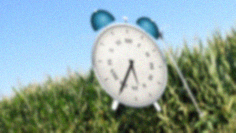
5:35
